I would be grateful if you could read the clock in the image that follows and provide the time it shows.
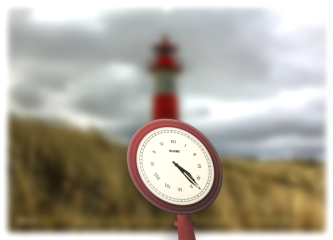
4:23
